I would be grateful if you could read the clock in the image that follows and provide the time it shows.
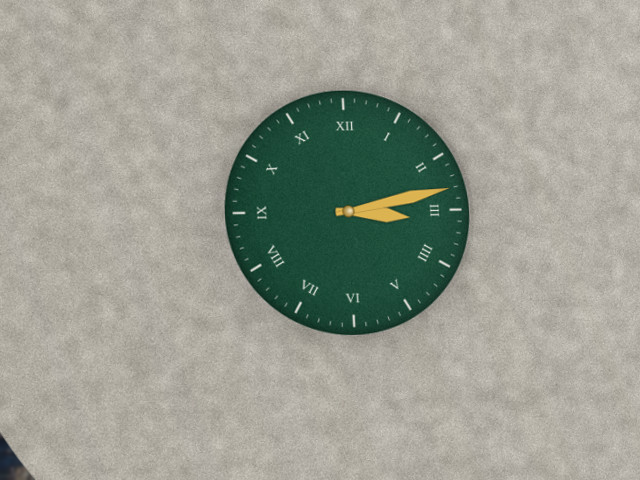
3:13
